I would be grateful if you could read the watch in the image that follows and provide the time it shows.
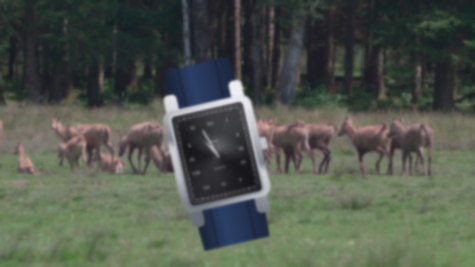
10:57
